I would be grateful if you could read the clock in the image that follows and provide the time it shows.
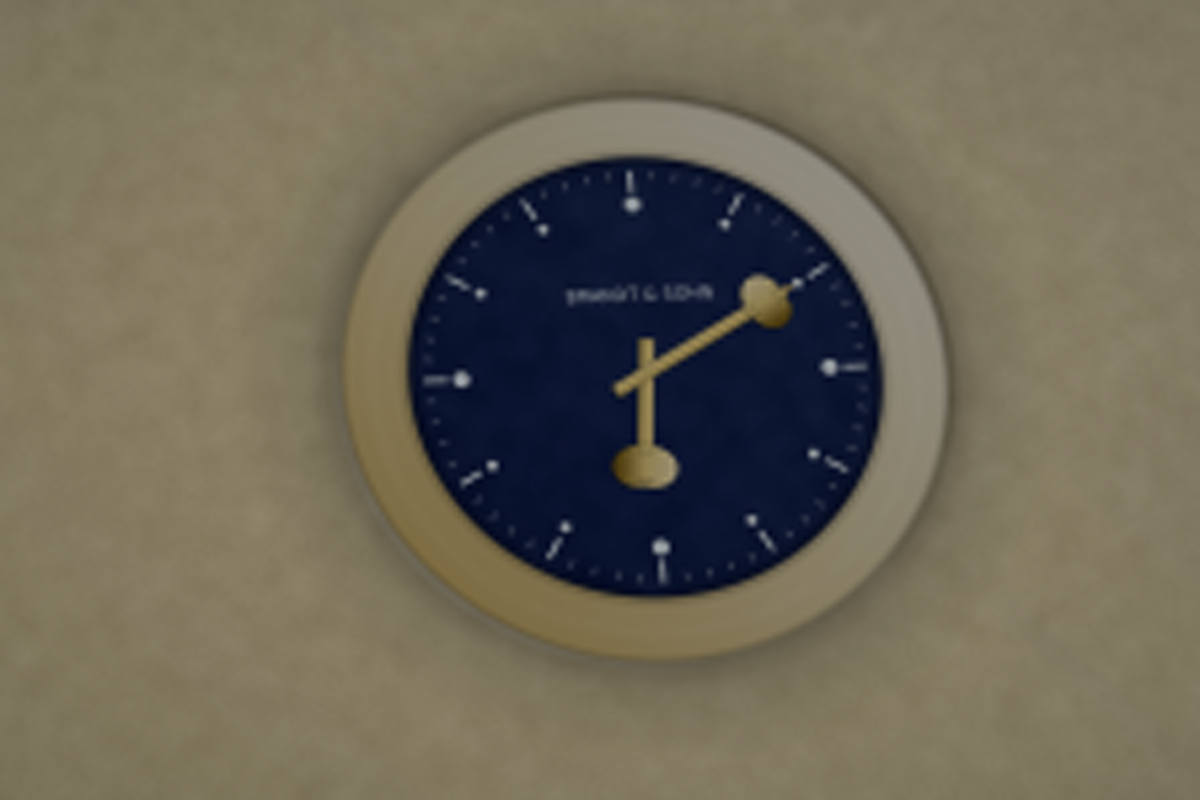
6:10
